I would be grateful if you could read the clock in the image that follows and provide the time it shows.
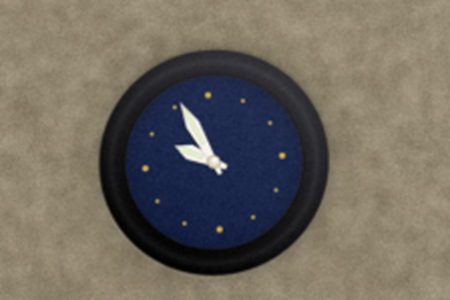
9:56
